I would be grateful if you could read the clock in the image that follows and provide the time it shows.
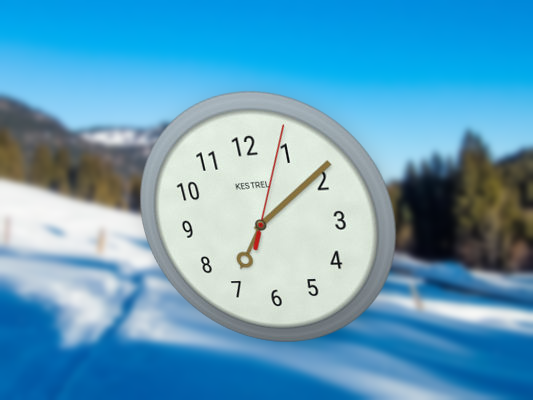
7:09:04
